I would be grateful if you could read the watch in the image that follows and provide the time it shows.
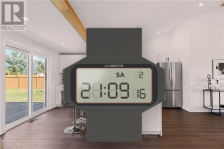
21:09:16
